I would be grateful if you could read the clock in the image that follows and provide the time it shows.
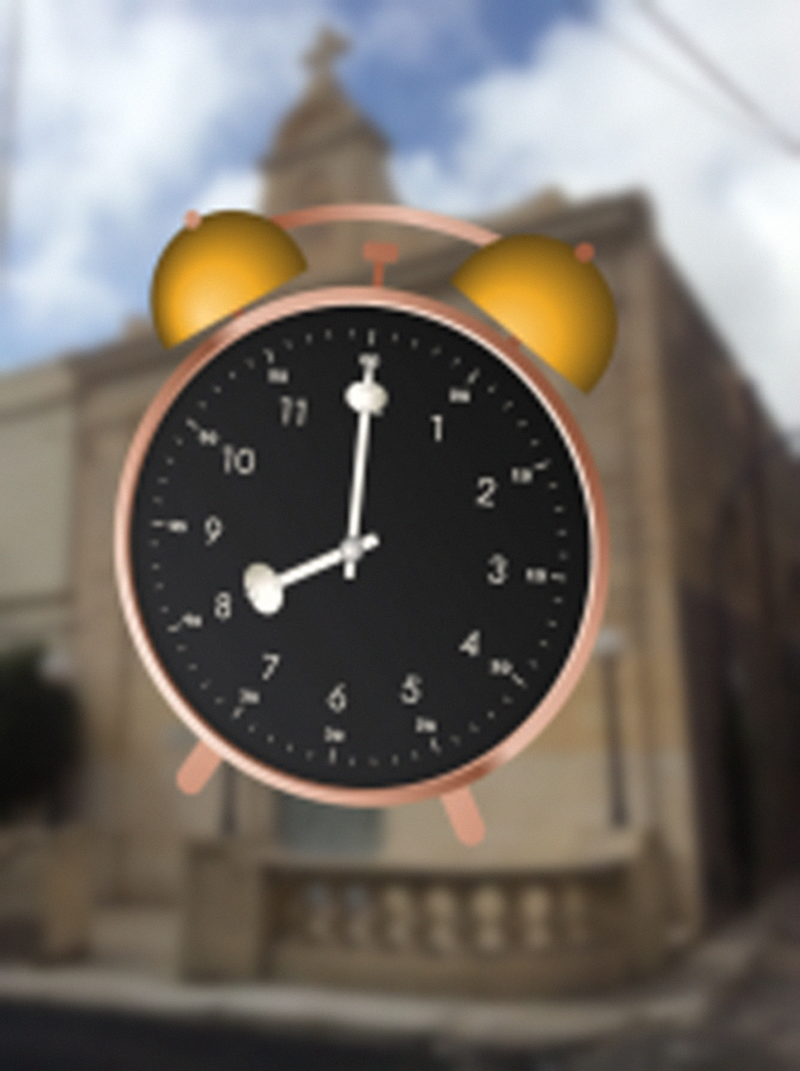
8:00
